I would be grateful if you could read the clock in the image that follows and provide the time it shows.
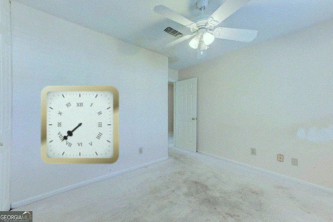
7:38
